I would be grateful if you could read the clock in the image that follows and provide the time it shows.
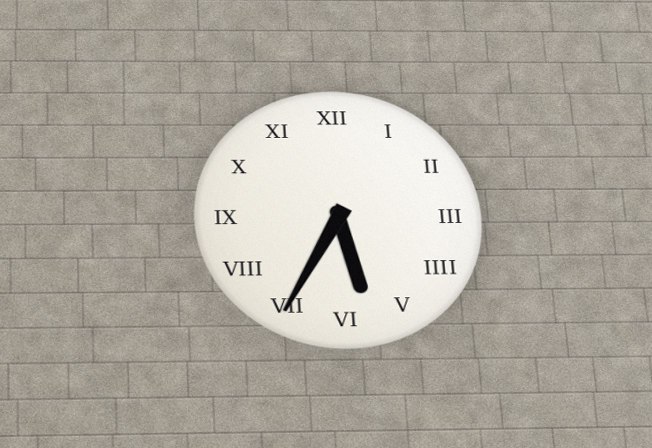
5:35
